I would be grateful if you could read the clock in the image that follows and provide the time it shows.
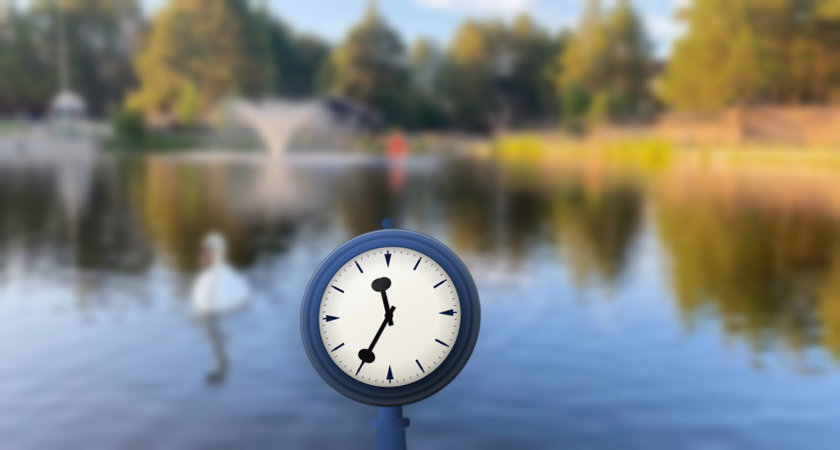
11:35
